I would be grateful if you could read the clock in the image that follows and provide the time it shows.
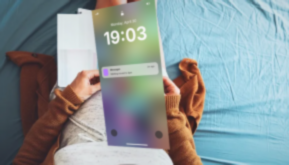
19:03
